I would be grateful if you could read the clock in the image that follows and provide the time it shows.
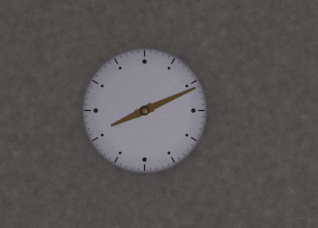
8:11
